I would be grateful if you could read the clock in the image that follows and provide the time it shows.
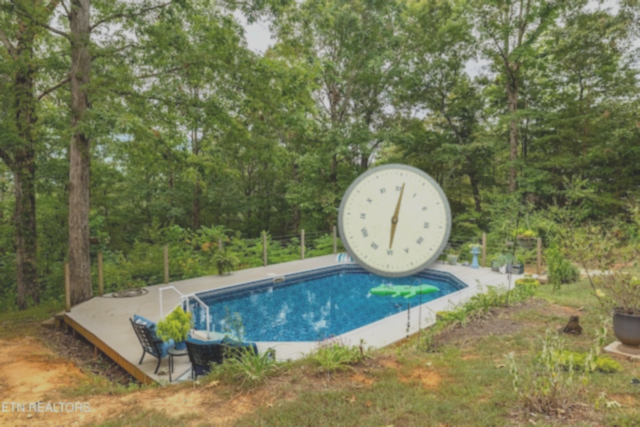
6:01
